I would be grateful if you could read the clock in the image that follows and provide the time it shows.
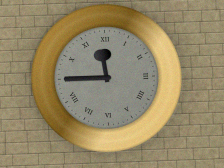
11:45
